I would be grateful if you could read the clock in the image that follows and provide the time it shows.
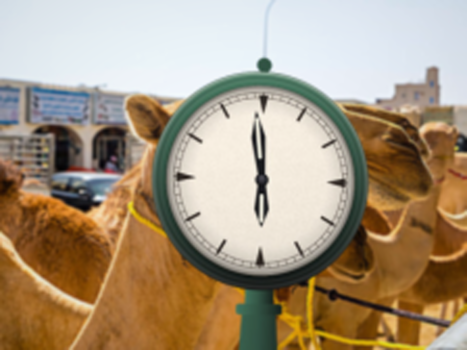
5:59
